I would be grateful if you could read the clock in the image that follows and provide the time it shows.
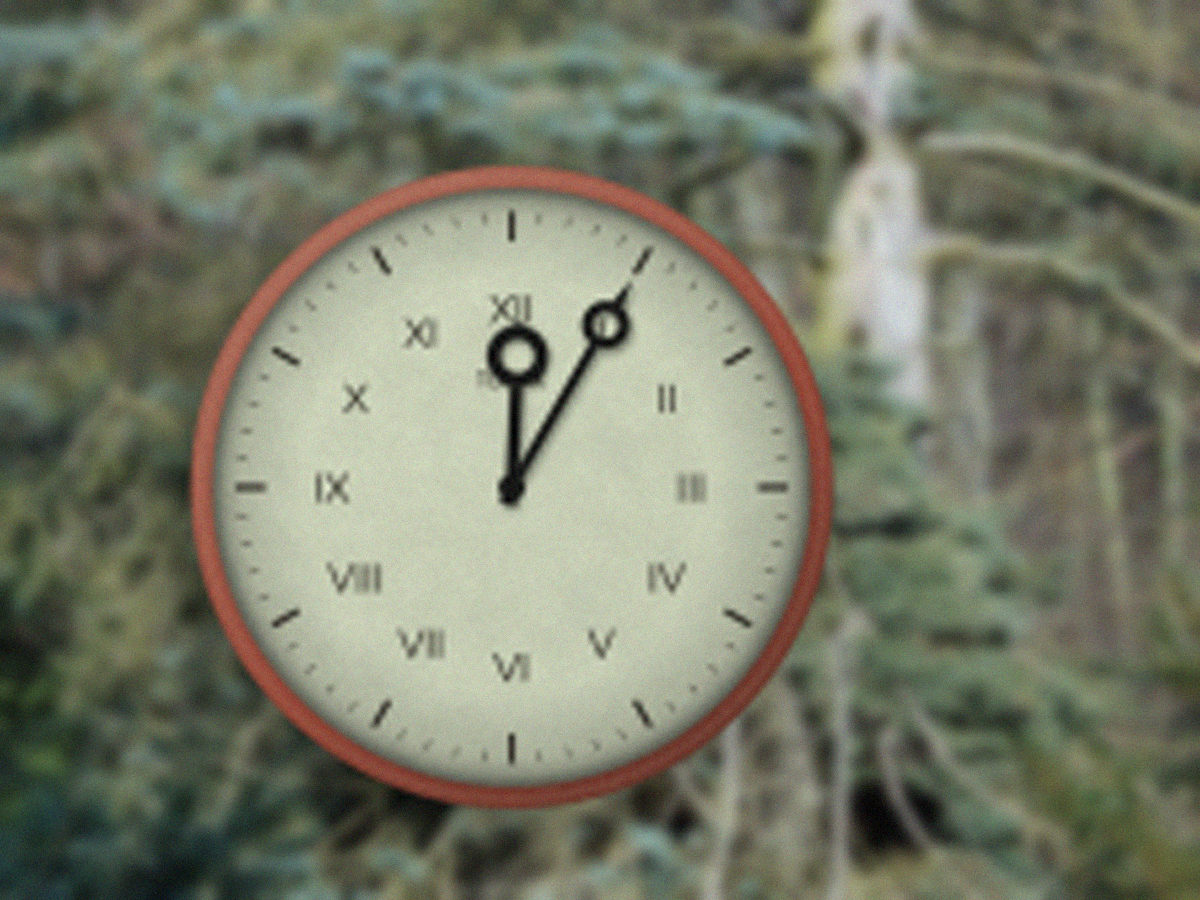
12:05
